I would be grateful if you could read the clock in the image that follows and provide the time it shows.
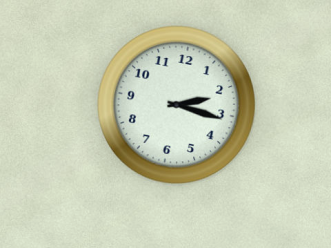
2:16
